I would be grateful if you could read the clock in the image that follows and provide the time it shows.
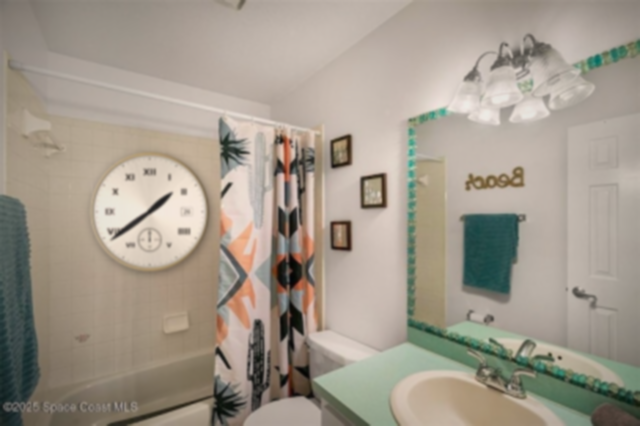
1:39
